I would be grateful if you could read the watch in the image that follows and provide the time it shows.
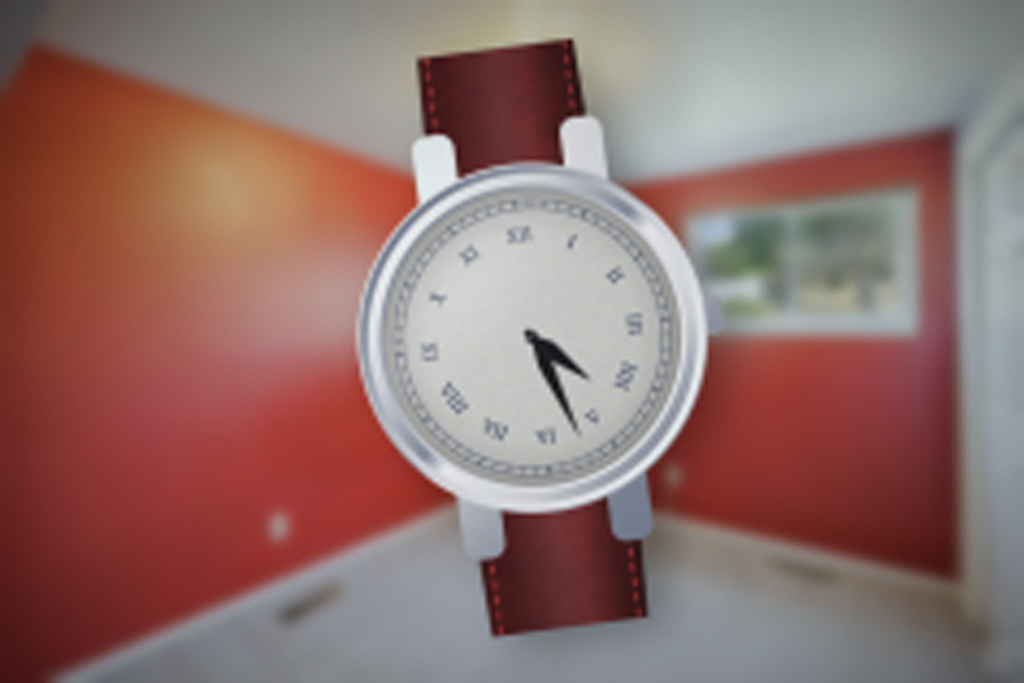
4:27
